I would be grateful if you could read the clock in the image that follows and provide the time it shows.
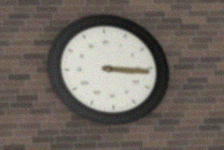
3:16
